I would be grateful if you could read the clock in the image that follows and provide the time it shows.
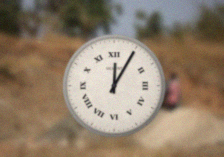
12:05
